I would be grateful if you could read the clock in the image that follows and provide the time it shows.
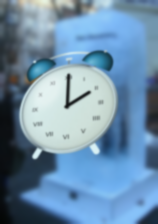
2:00
